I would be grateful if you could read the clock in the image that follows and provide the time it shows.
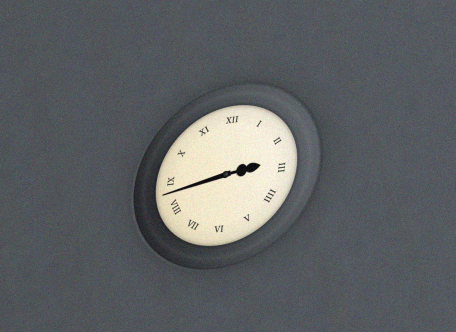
2:43
